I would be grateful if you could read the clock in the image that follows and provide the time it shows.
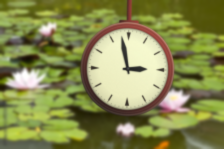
2:58
